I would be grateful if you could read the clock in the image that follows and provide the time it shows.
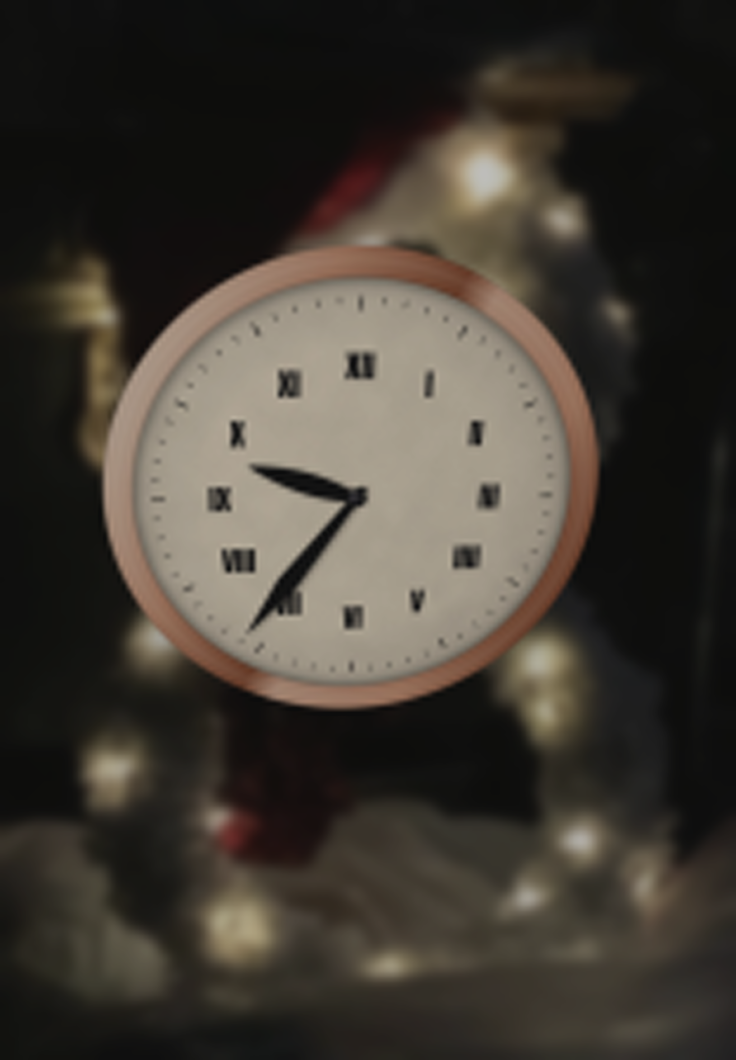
9:36
